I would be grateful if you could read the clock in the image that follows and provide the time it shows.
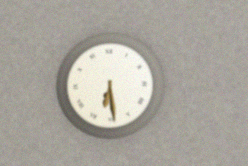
6:29
